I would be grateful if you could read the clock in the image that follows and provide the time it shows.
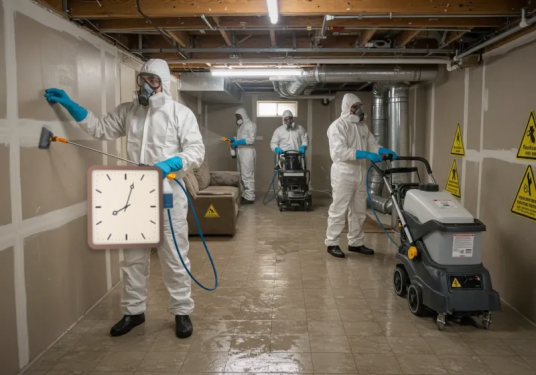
8:03
